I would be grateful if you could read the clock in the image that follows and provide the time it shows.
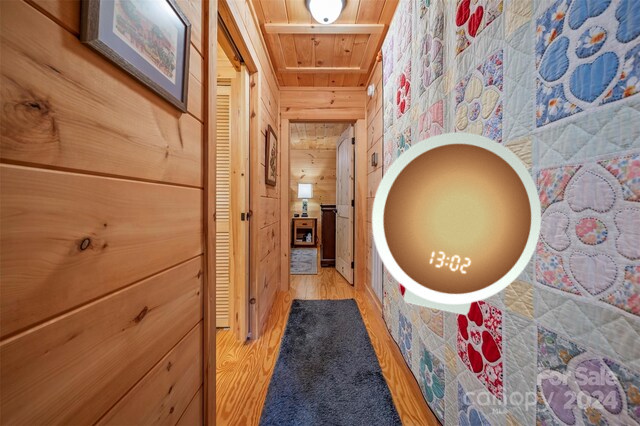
13:02
